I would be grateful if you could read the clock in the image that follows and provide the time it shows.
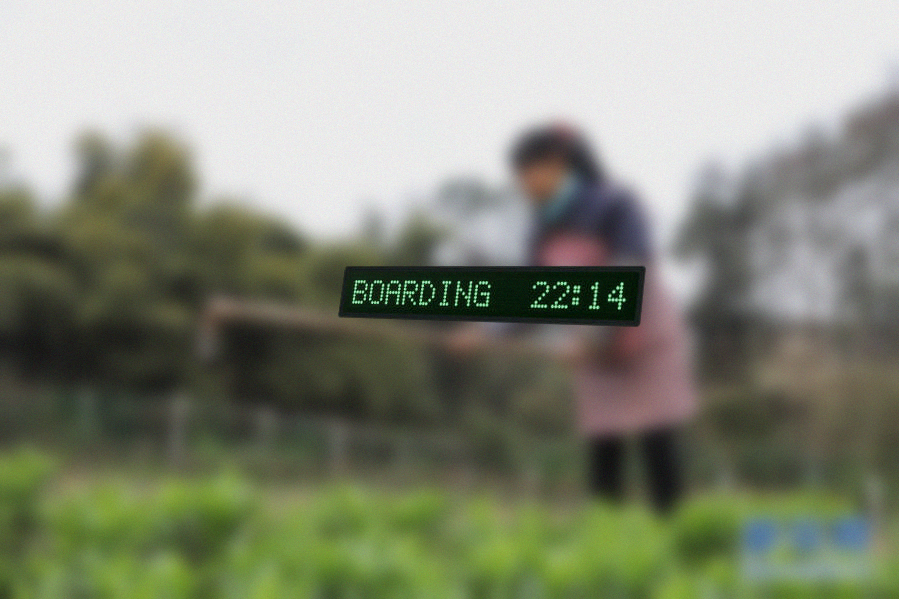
22:14
